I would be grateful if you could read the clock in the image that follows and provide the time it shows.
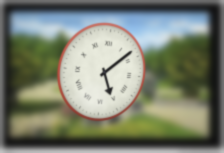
5:08
